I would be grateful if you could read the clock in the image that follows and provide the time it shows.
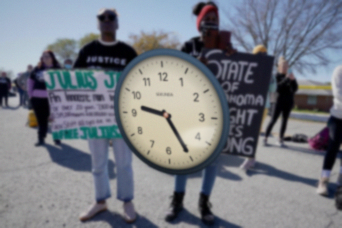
9:25
